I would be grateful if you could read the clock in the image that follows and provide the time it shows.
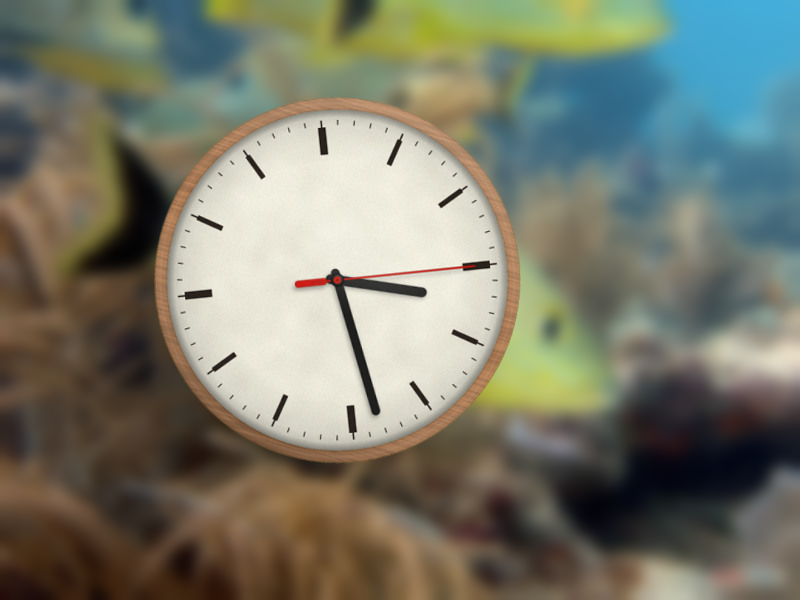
3:28:15
